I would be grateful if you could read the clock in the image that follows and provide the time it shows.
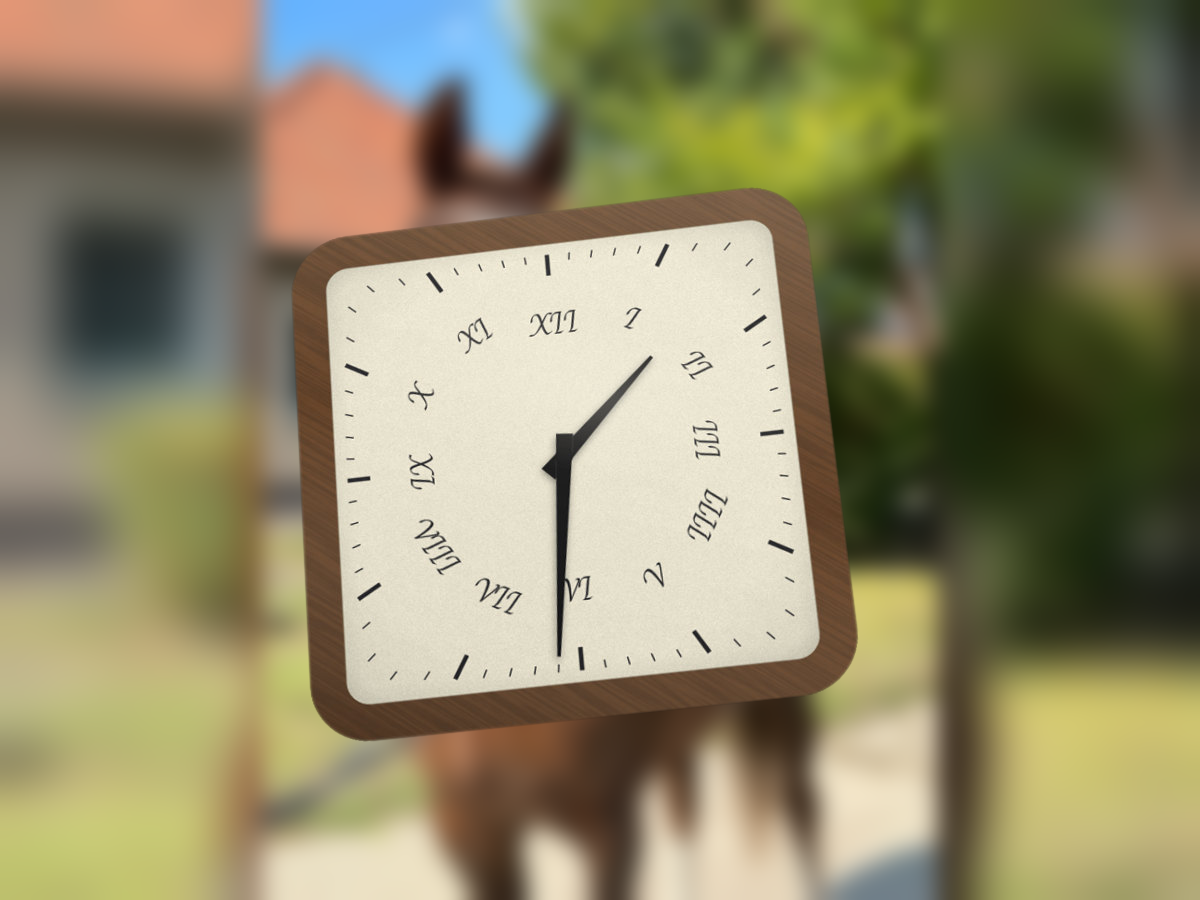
1:31
